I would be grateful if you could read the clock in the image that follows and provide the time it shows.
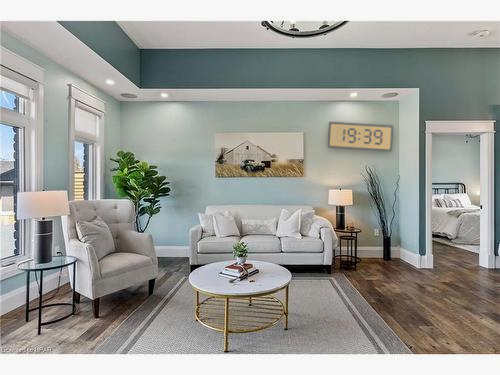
19:39
